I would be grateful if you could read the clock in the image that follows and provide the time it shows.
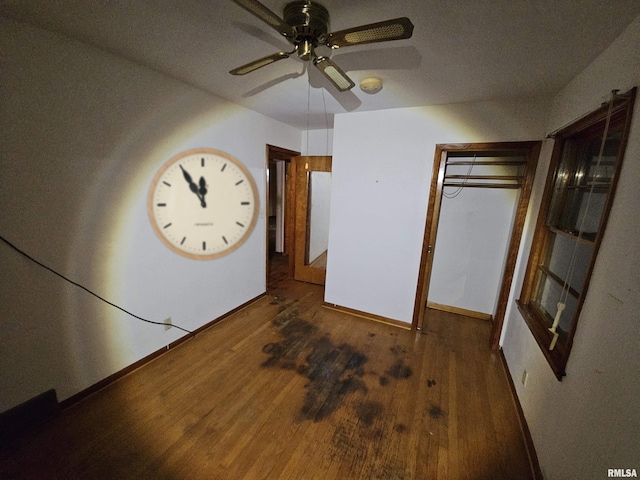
11:55
